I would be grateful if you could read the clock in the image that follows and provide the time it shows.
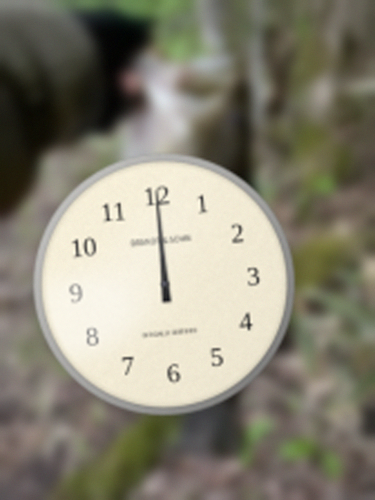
12:00
